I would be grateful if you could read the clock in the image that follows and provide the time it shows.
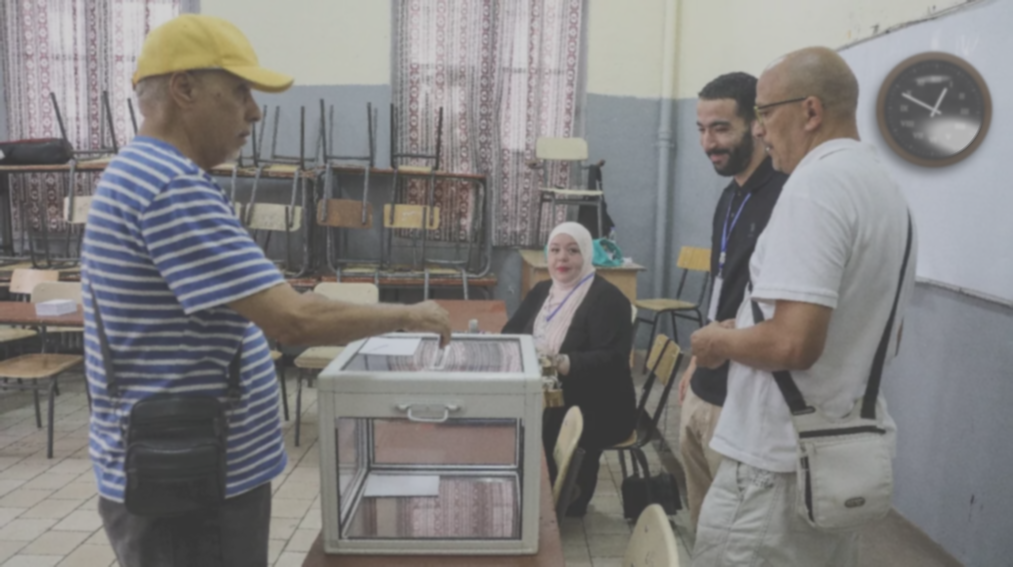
12:49
